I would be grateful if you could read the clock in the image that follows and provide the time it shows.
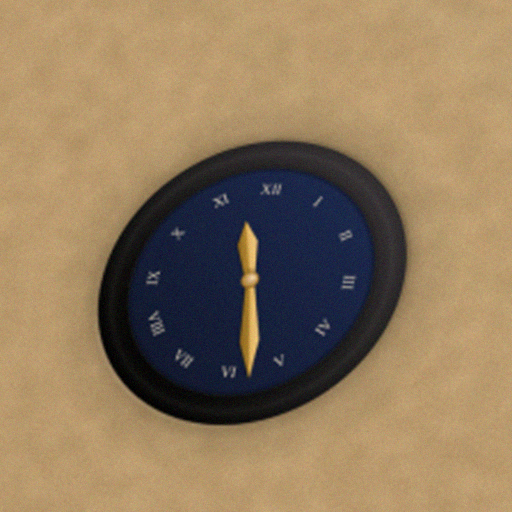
11:28
